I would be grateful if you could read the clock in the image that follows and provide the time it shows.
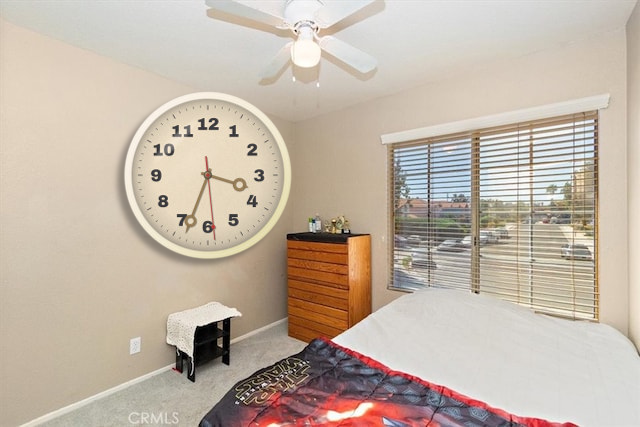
3:33:29
